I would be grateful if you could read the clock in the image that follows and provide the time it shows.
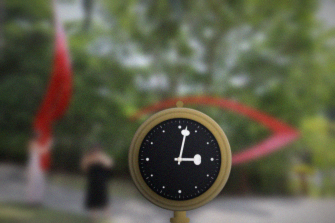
3:02
